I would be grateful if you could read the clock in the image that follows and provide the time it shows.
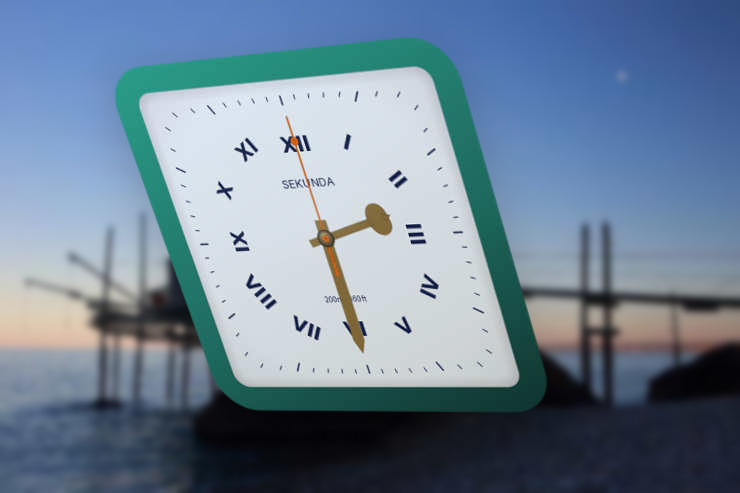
2:30:00
